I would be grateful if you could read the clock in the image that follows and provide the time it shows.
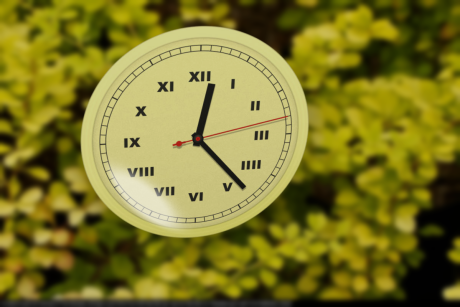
12:23:13
